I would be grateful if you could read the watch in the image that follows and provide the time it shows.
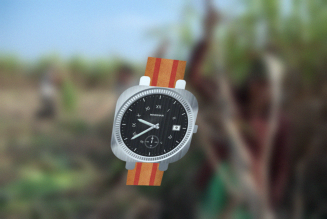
9:39
